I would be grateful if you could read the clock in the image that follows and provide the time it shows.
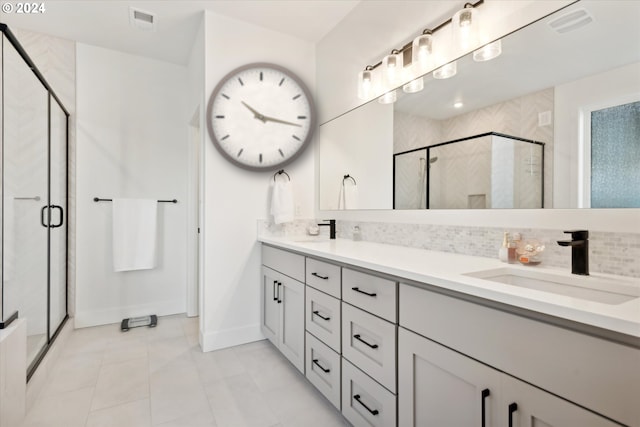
10:17
